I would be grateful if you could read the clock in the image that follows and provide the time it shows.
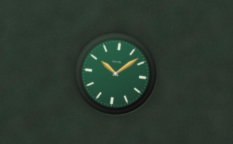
10:08
